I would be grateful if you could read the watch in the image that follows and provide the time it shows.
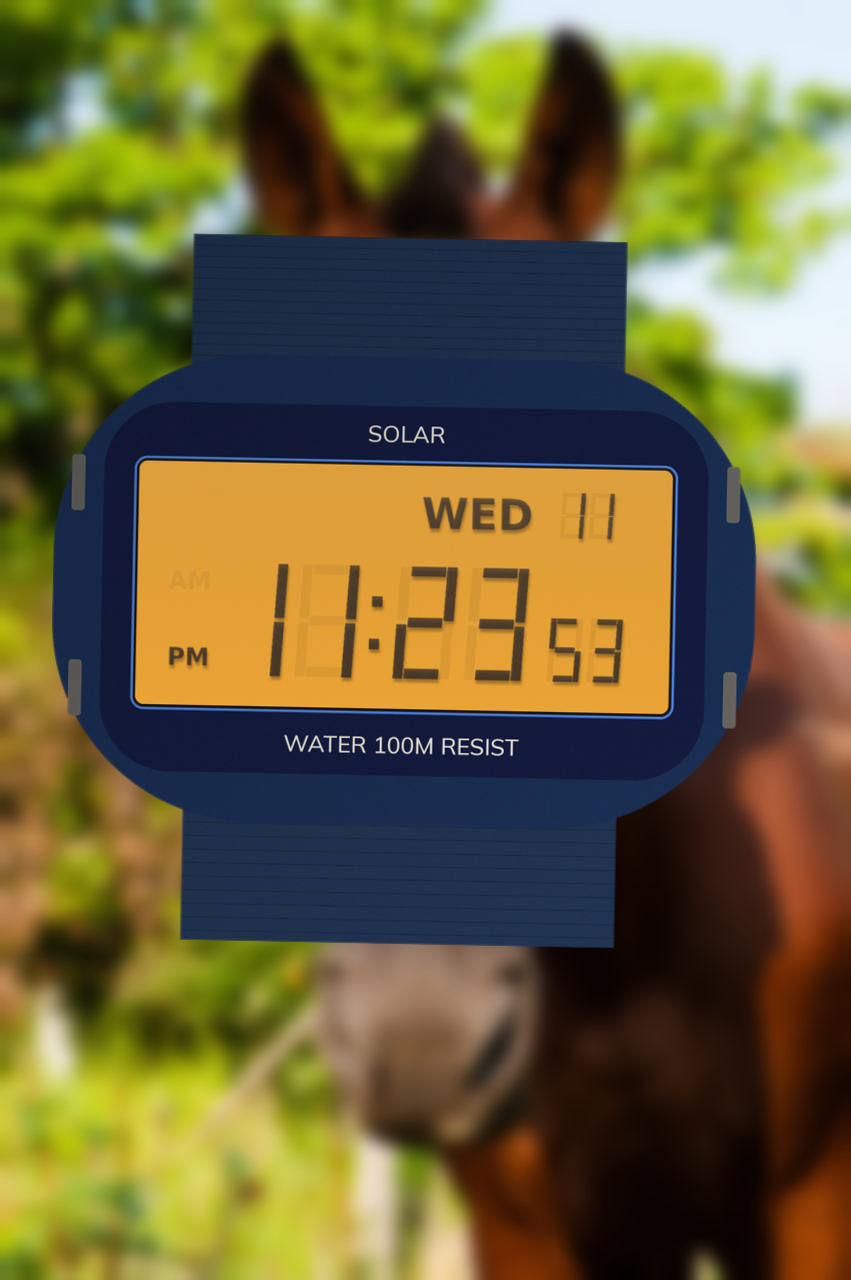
11:23:53
